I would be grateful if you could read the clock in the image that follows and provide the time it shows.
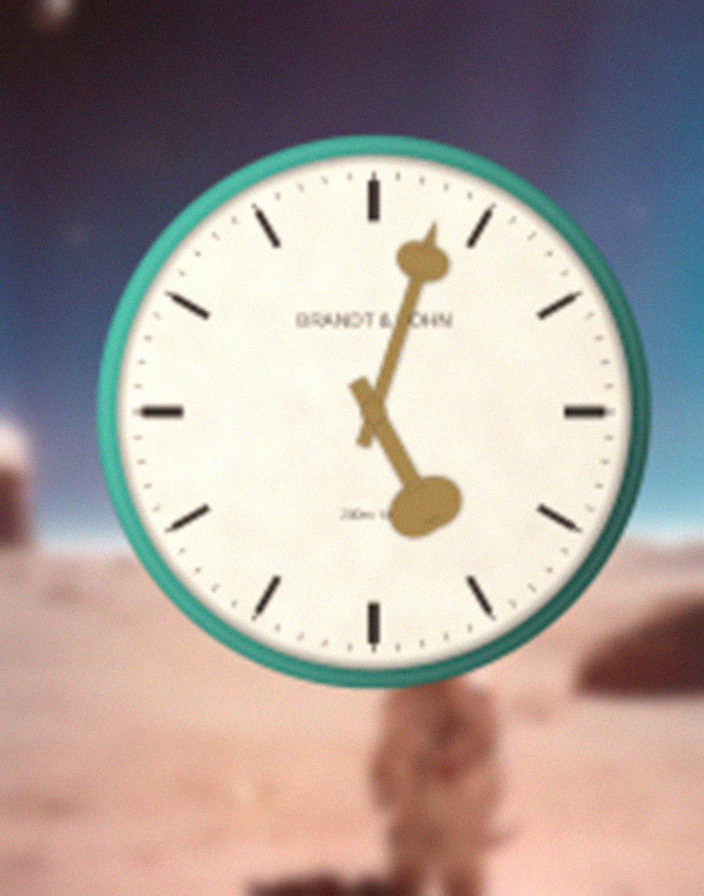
5:03
